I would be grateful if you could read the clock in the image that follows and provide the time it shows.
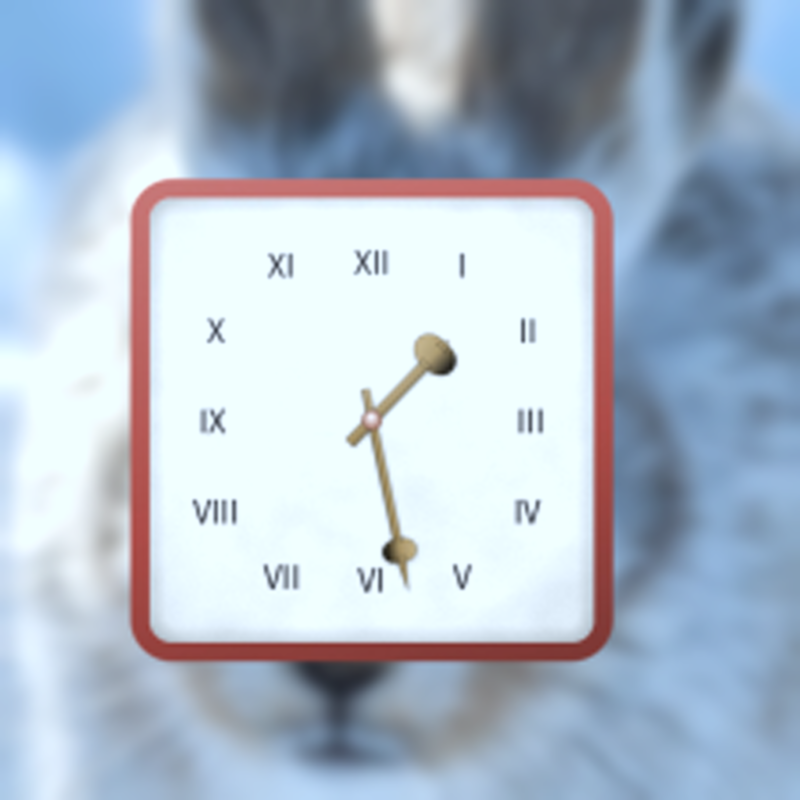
1:28
